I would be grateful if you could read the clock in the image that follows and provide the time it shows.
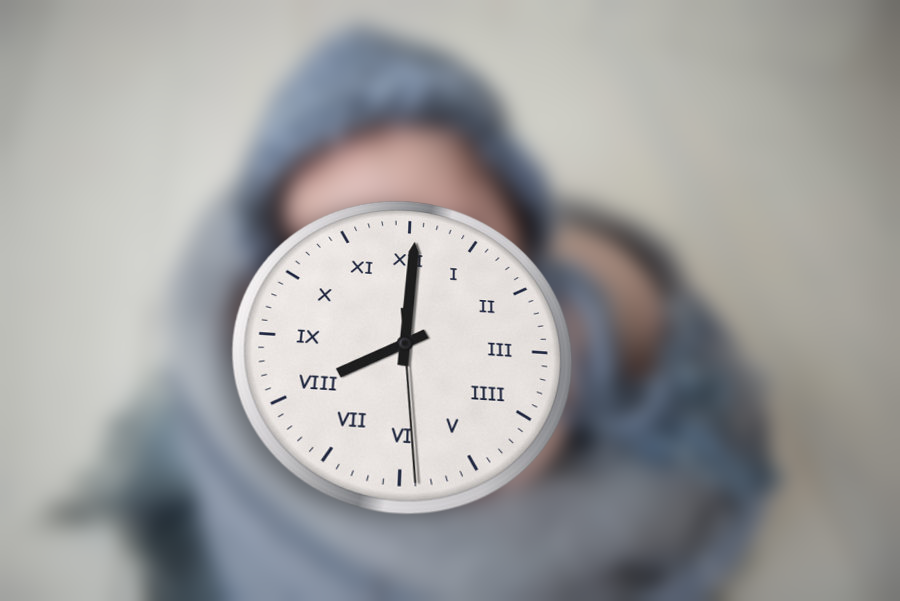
8:00:29
